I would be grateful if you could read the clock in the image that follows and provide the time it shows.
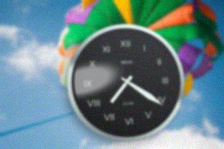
7:21
